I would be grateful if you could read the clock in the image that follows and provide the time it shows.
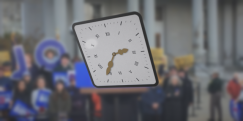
2:36
